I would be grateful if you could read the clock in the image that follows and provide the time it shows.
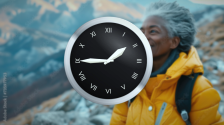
1:45
